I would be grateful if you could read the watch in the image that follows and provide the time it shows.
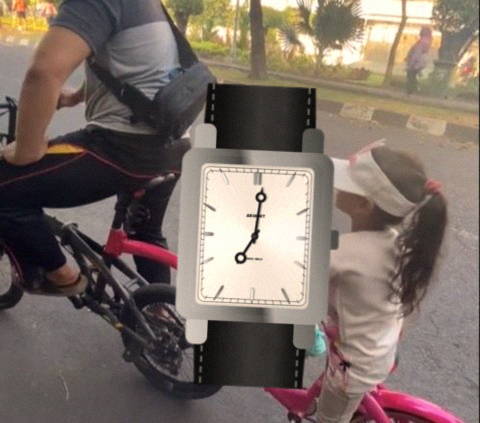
7:01
